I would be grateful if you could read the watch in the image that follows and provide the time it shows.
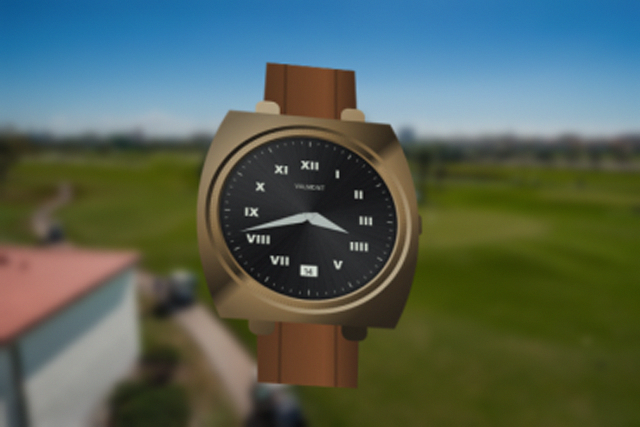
3:42
